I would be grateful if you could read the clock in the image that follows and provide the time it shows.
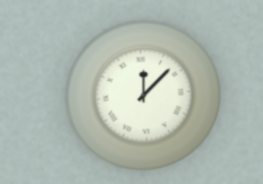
12:08
